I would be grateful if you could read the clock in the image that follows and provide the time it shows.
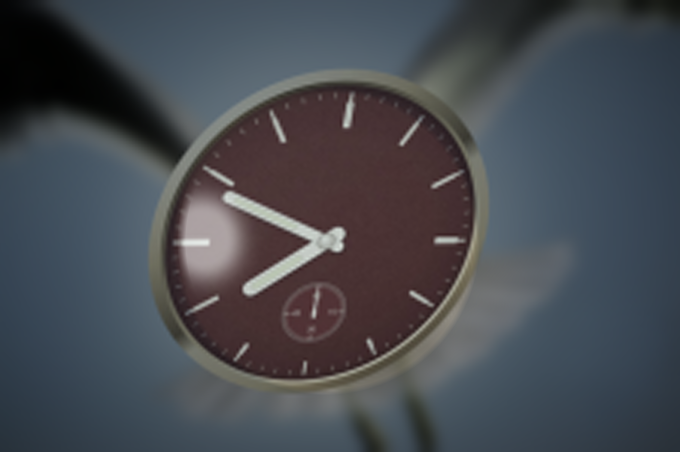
7:49
